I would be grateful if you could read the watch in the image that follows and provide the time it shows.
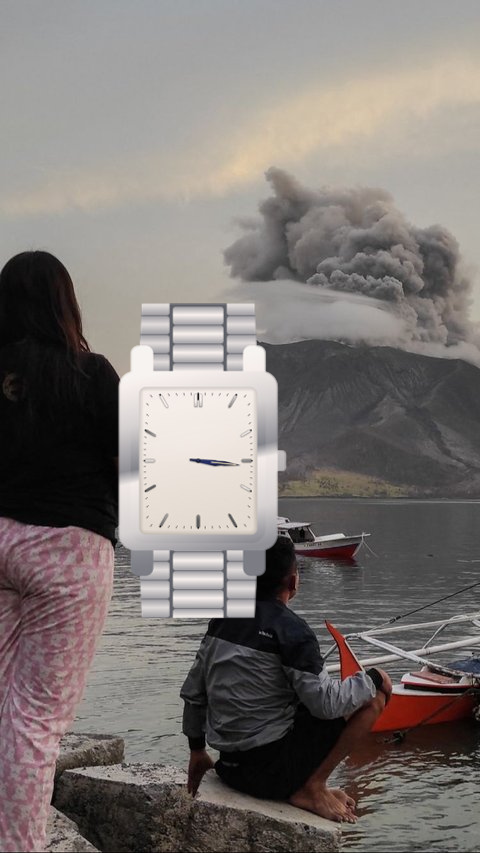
3:16
